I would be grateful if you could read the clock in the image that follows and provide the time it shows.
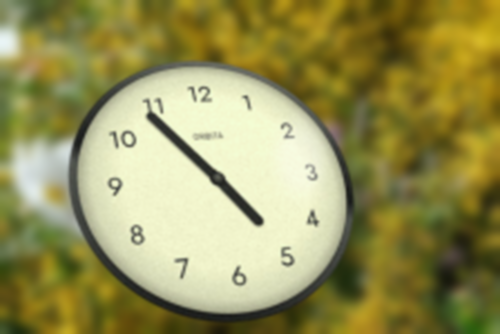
4:54
